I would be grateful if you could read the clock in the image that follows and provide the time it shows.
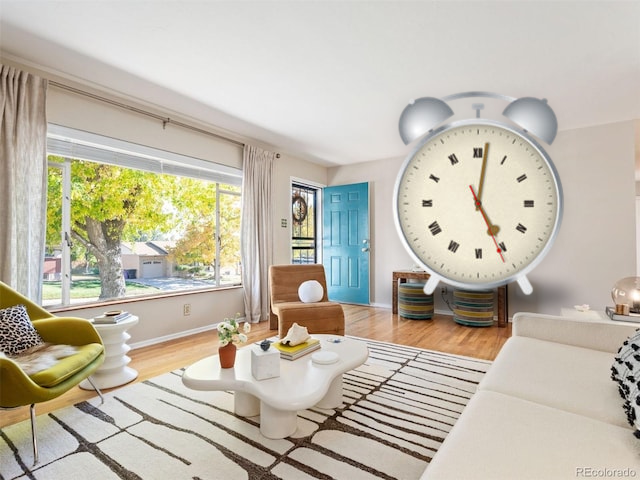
5:01:26
